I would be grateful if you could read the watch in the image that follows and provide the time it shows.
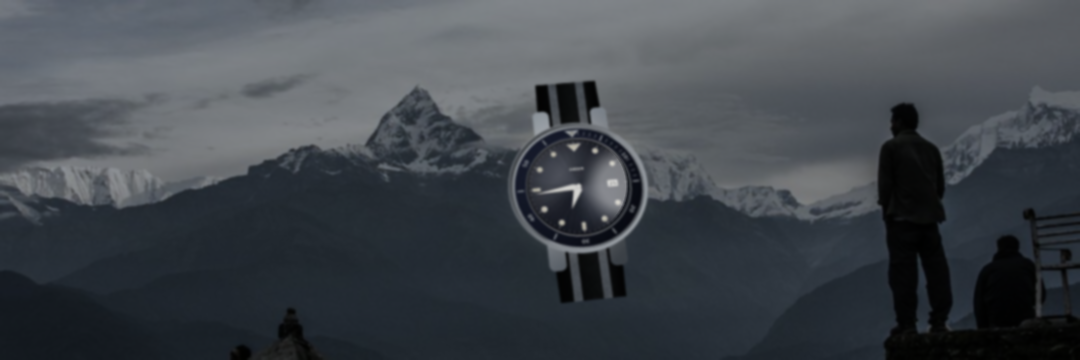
6:44
